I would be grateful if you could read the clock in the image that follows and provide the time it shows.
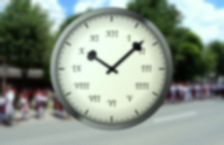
10:08
